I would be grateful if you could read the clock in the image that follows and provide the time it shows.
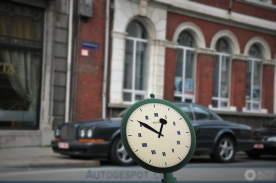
12:51
